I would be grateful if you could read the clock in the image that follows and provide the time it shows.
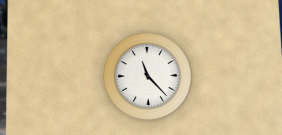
11:23
